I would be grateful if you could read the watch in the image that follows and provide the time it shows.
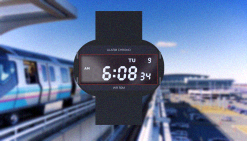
6:08:34
